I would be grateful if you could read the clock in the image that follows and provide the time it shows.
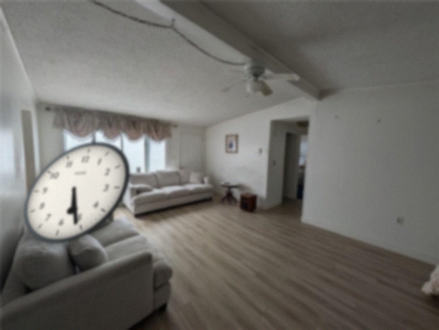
5:26
